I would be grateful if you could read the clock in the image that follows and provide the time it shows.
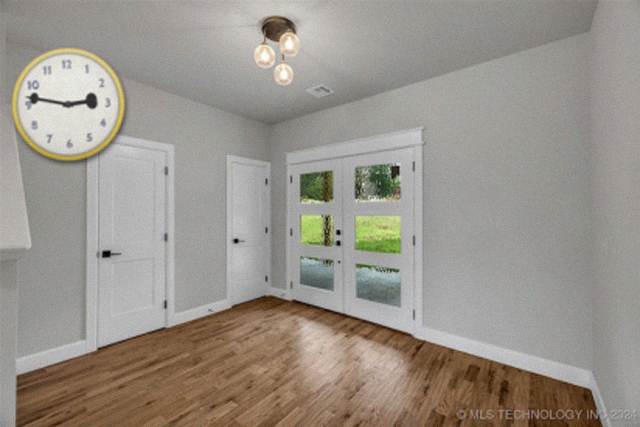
2:47
